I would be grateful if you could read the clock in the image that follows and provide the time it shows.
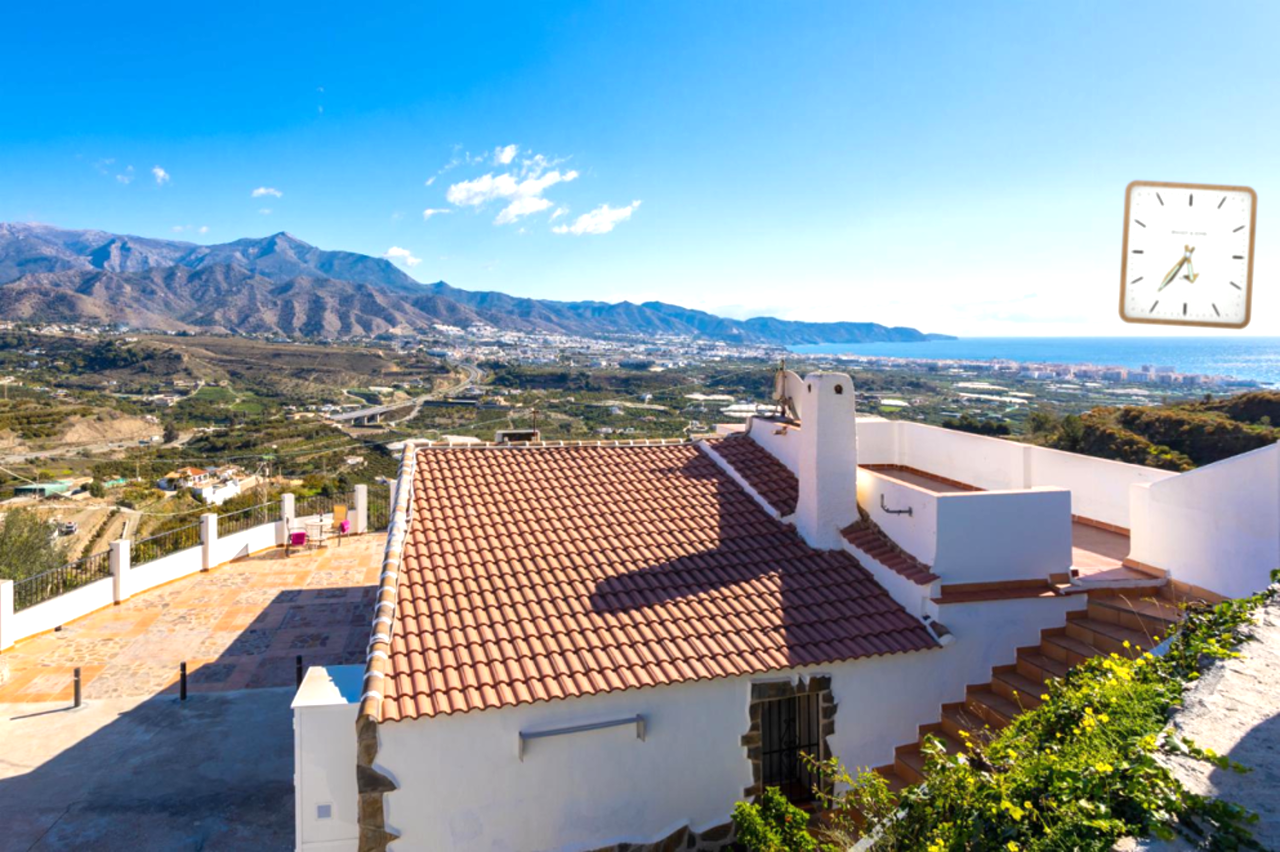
5:36
